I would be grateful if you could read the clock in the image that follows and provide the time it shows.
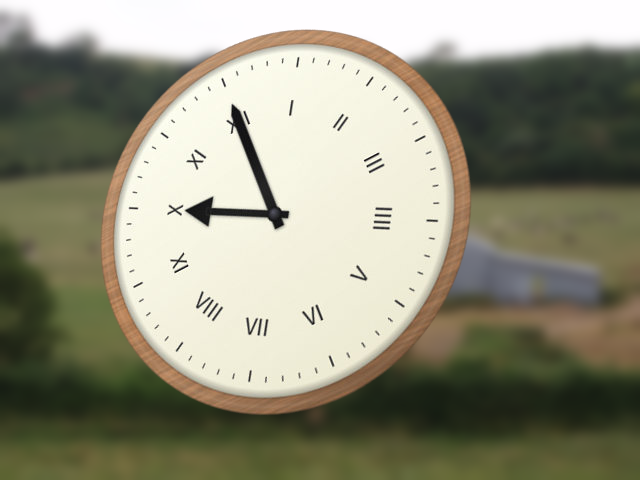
10:00
